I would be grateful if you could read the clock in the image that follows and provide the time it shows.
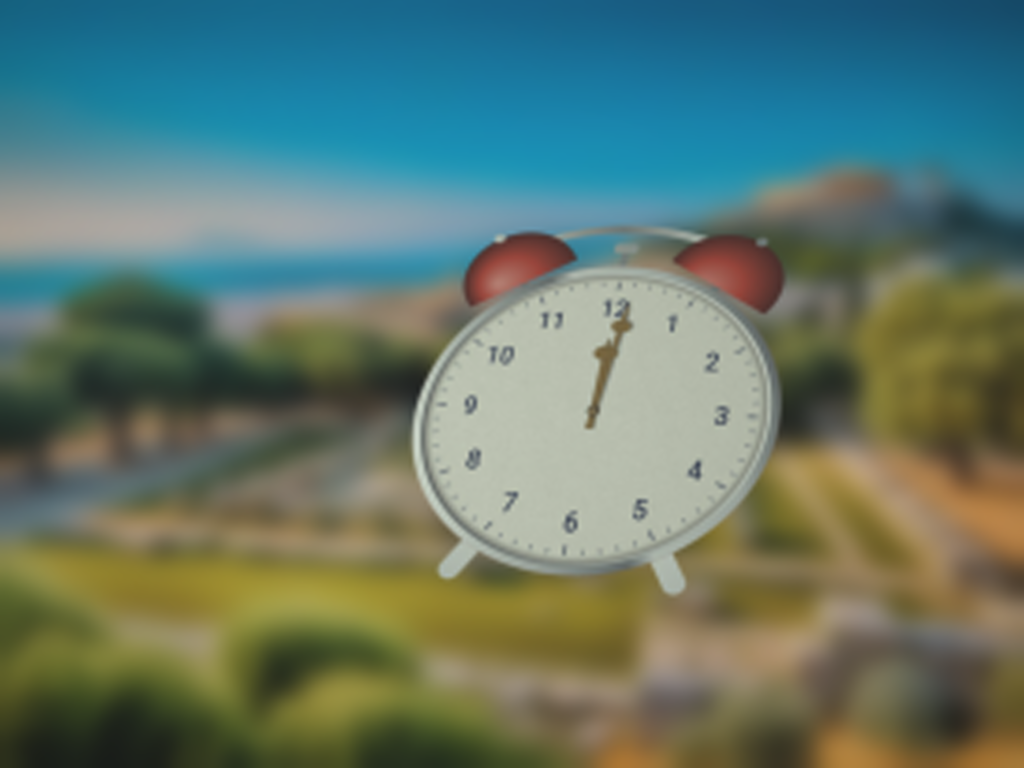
12:01
